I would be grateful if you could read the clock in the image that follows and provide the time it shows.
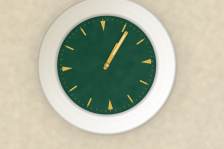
1:06
